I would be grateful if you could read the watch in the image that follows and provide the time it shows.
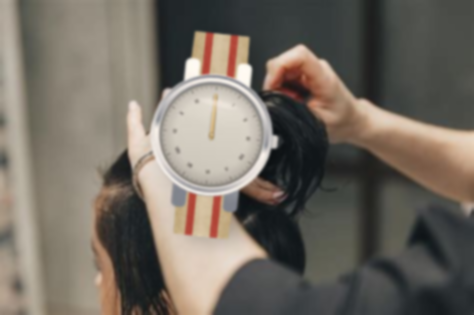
12:00
